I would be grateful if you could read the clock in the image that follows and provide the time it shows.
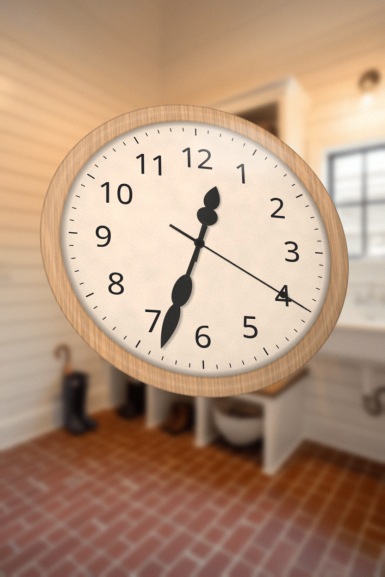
12:33:20
